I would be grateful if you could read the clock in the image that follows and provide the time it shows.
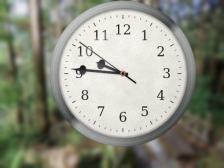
9:45:51
